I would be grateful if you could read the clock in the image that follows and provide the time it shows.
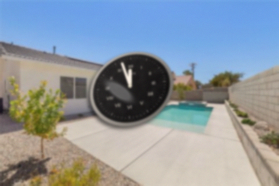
11:57
